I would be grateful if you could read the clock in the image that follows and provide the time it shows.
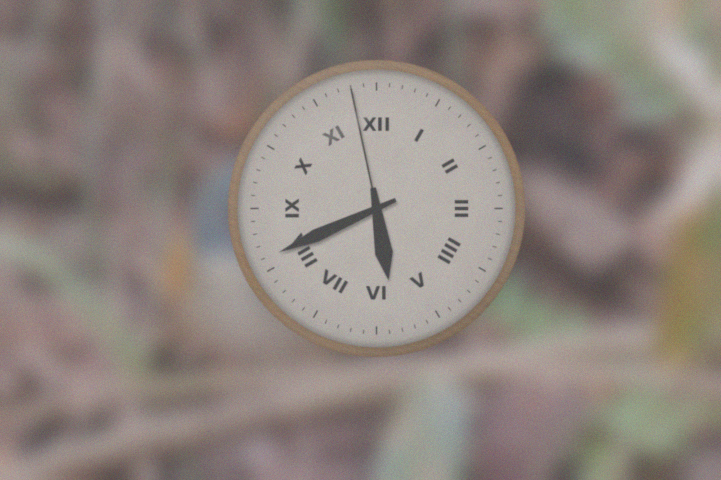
5:40:58
